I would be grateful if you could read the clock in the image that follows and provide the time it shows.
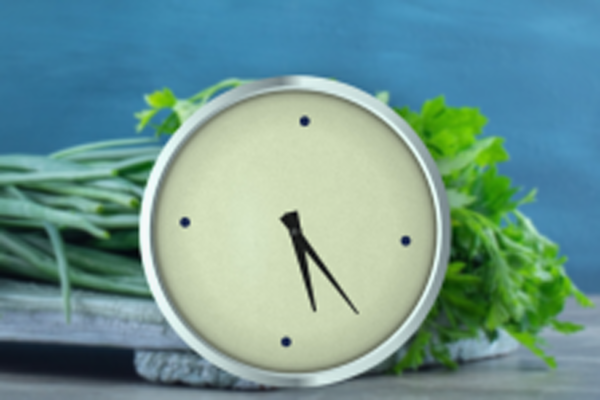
5:23
